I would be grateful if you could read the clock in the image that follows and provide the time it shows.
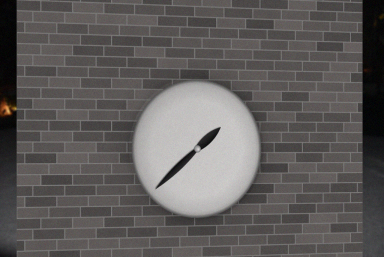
1:38
